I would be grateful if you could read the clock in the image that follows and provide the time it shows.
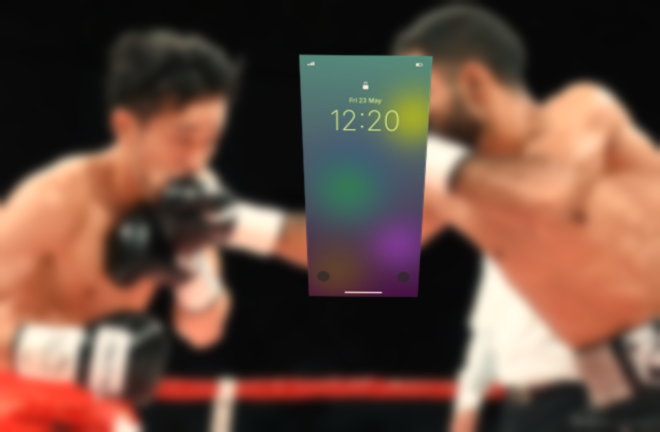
12:20
